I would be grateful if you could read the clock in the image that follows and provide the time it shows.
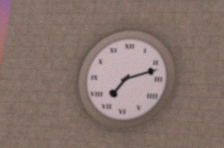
7:12
